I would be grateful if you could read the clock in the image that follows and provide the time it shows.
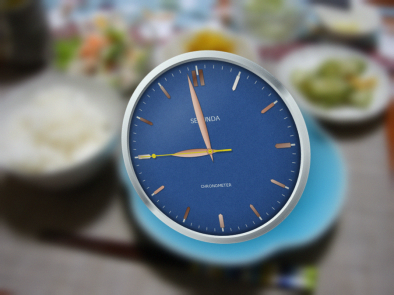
8:58:45
